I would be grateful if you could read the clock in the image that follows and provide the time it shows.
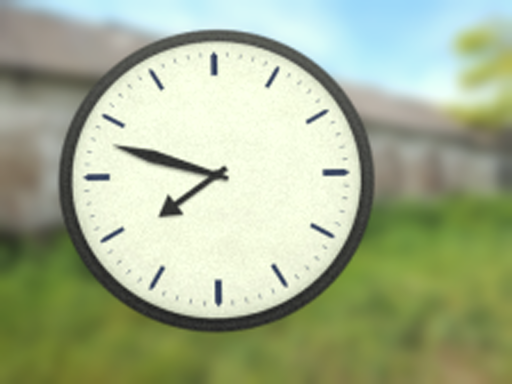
7:48
